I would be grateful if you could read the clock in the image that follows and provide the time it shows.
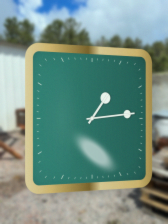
1:14
